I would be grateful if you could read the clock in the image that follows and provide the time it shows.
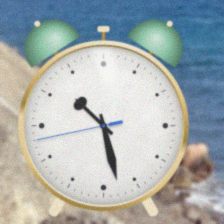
10:27:43
